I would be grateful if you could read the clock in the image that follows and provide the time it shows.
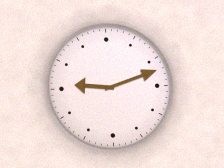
9:12
